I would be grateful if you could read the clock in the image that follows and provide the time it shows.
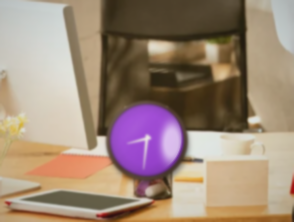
8:31
